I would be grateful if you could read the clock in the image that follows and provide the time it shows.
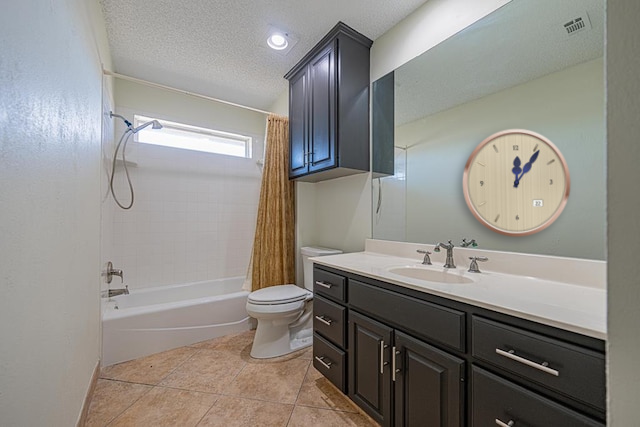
12:06
